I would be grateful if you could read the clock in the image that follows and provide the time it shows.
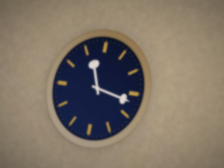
11:17
